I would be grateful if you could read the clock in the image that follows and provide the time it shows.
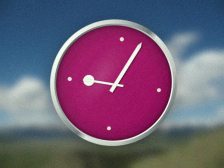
9:04
